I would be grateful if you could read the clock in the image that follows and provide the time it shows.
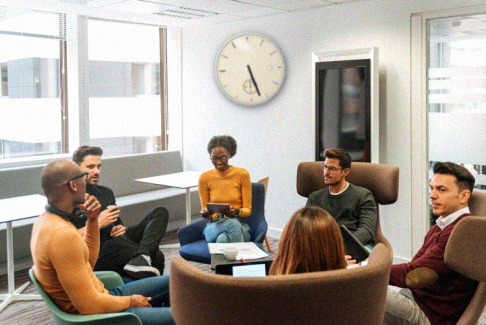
5:27
